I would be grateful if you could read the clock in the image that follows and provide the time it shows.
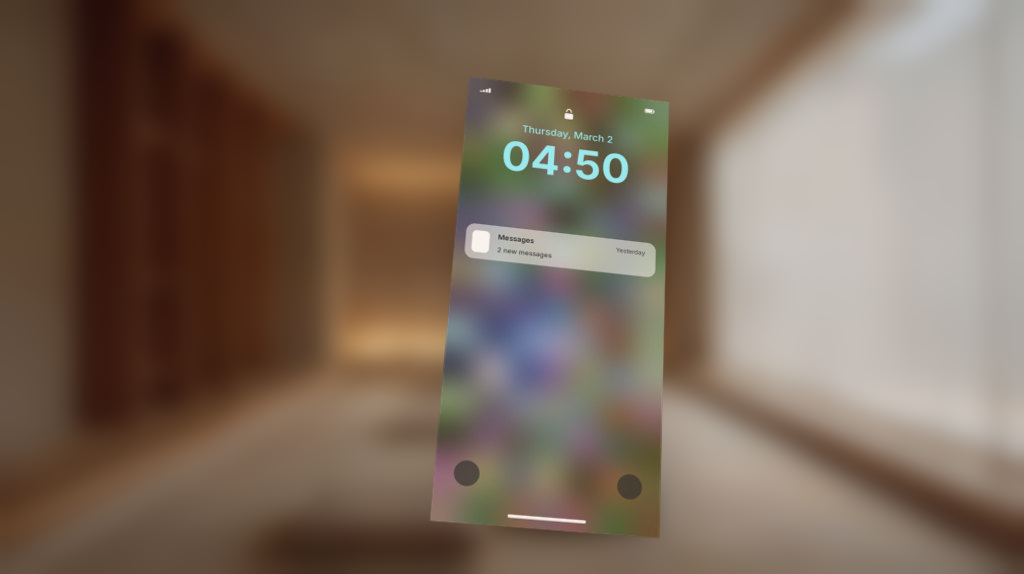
4:50
